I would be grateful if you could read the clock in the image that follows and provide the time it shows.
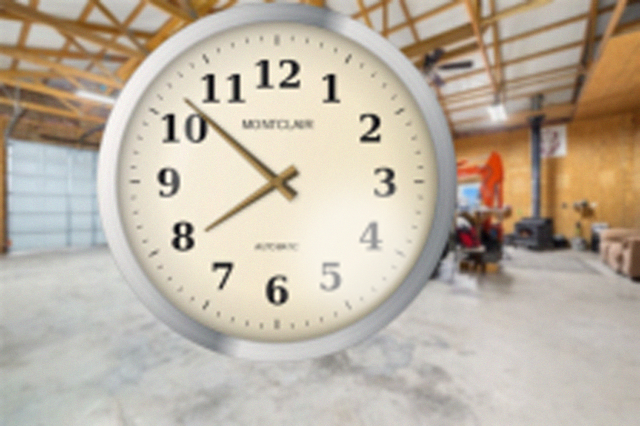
7:52
